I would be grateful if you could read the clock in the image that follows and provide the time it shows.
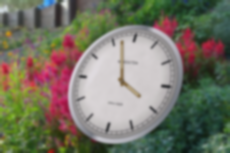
3:57
